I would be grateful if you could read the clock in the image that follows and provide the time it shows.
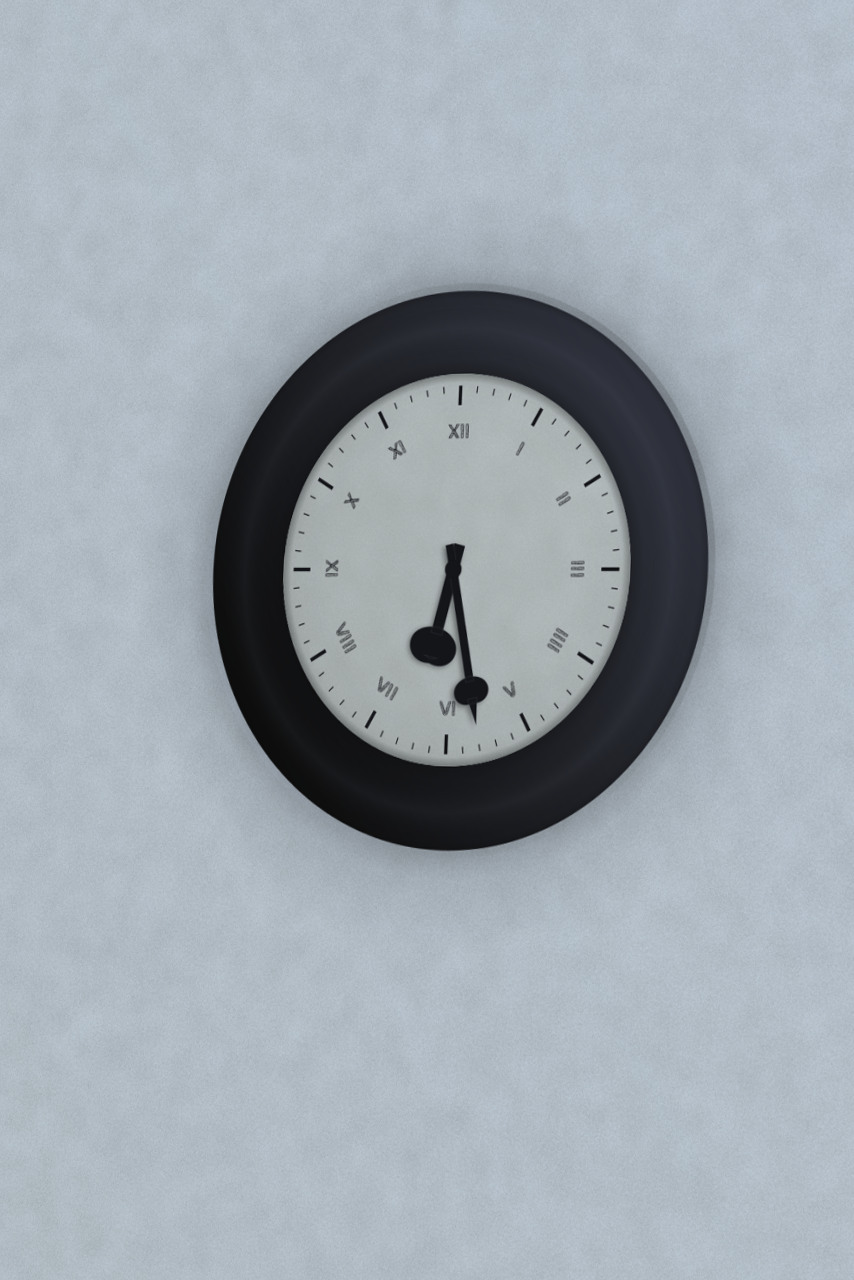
6:28
